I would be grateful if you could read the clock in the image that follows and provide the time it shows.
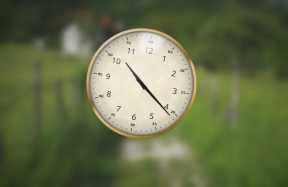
10:21
